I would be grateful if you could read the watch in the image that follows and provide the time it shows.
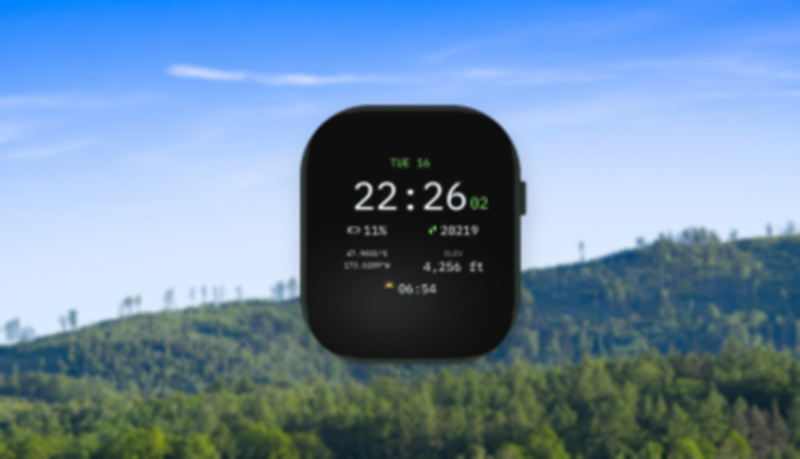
22:26
